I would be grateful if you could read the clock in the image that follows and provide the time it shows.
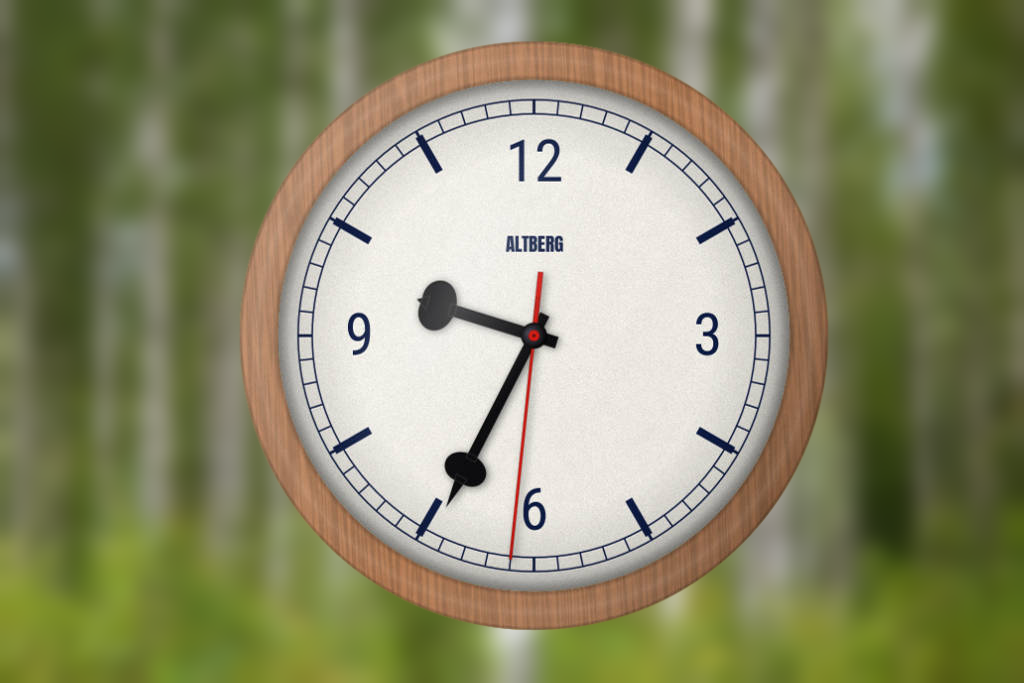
9:34:31
